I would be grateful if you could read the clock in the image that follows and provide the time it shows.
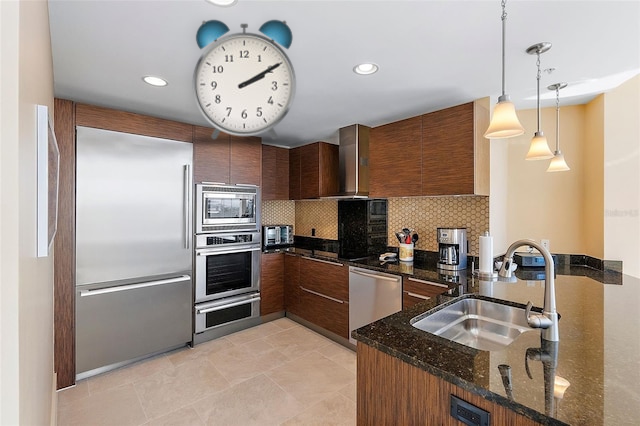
2:10
